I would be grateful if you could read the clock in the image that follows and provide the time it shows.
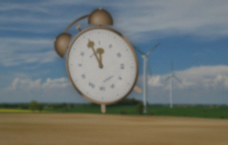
1:01
